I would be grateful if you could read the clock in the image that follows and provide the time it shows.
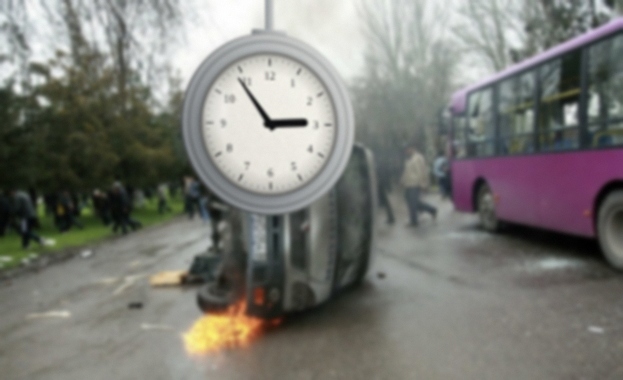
2:54
